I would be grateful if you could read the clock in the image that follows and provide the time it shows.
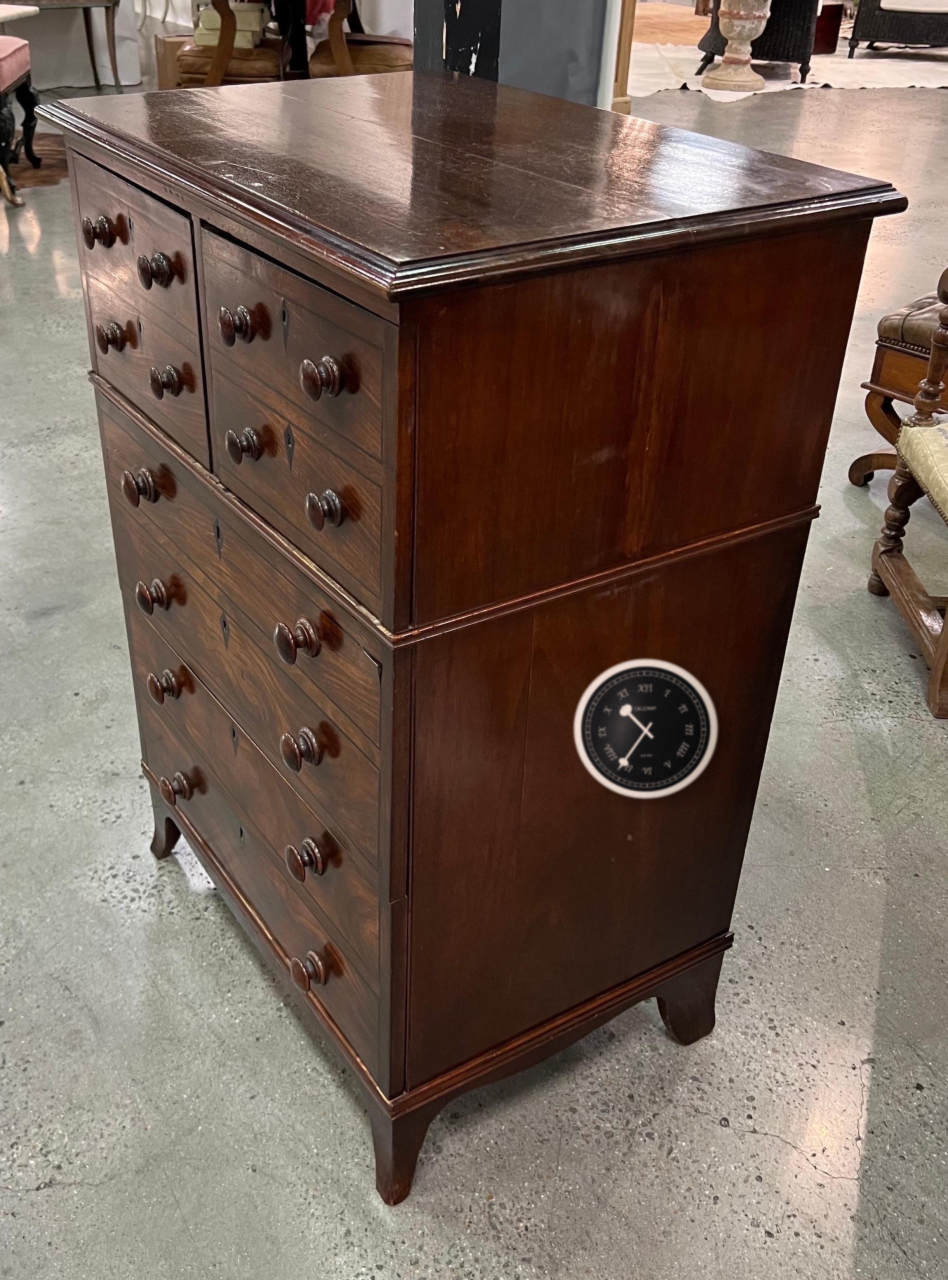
10:36
